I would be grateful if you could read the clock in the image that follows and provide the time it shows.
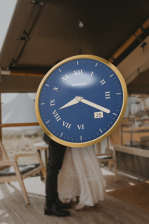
8:20
